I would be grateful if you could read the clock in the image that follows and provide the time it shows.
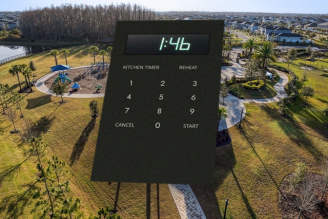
1:46
